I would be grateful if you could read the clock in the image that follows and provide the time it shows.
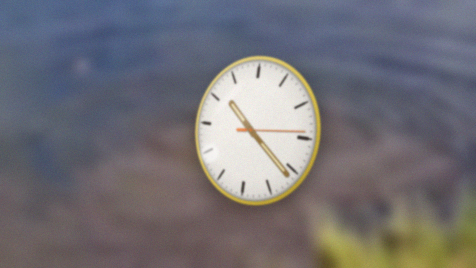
10:21:14
